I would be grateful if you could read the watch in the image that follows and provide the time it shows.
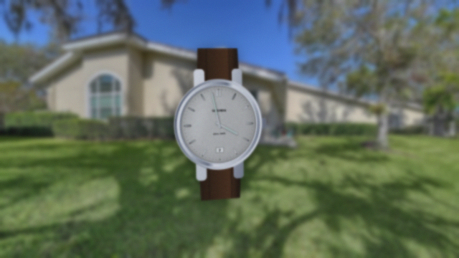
3:58
